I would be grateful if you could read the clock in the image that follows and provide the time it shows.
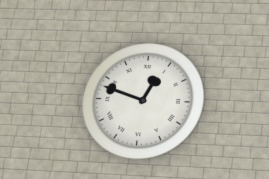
12:48
